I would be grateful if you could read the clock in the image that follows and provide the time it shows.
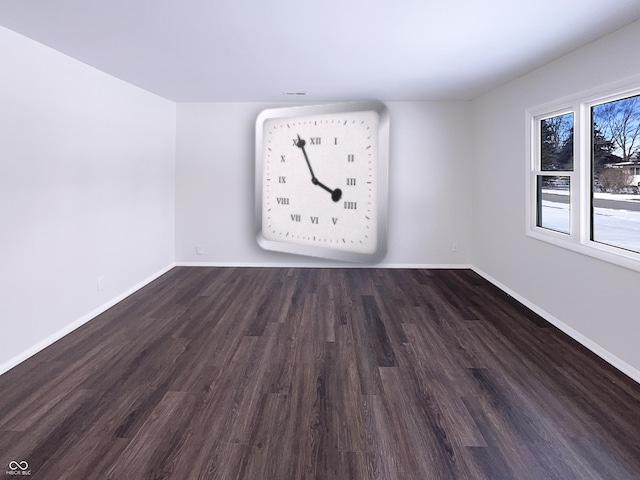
3:56
